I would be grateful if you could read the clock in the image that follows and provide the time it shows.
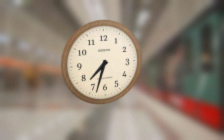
7:33
